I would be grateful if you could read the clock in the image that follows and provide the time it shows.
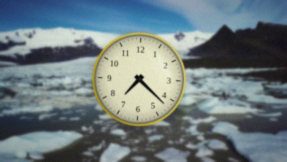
7:22
